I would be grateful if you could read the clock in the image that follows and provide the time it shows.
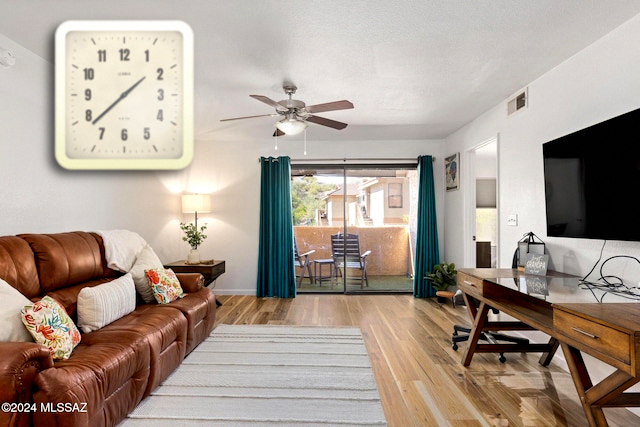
1:38
